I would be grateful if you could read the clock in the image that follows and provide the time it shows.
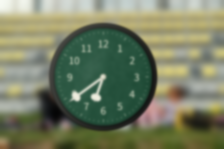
6:39
